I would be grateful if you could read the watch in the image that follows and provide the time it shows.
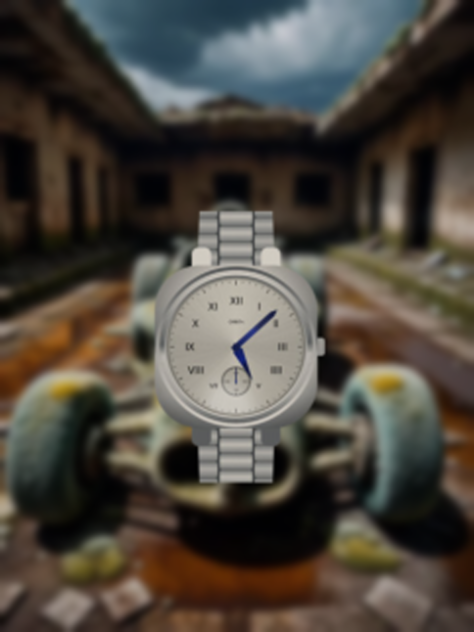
5:08
